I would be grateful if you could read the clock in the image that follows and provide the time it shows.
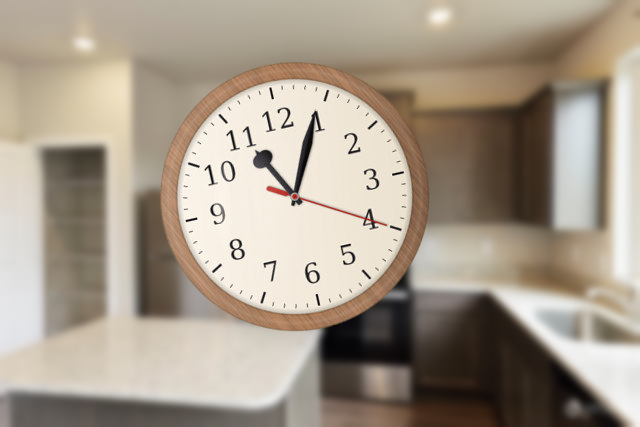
11:04:20
